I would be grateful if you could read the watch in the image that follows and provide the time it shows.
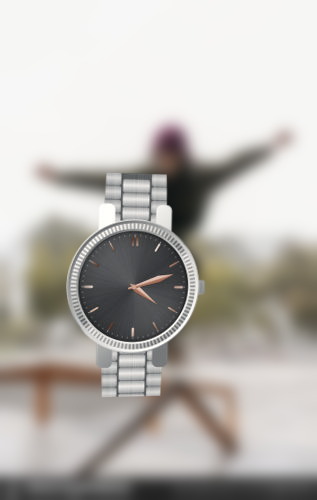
4:12
